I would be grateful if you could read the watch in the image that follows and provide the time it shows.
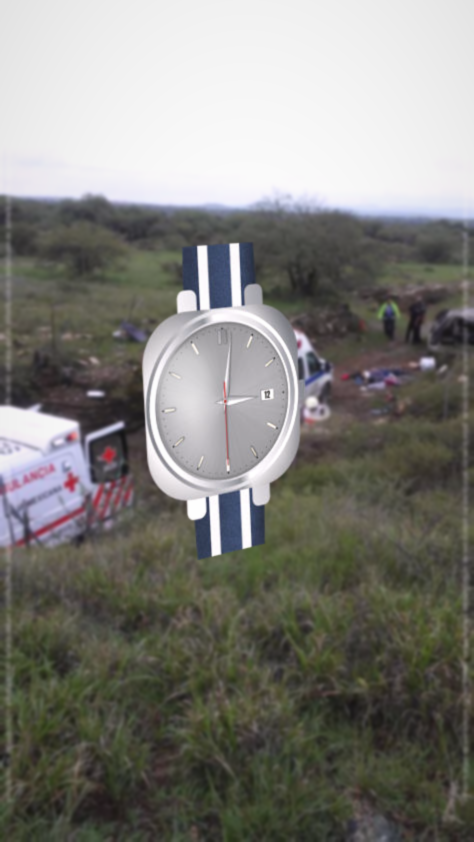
3:01:30
